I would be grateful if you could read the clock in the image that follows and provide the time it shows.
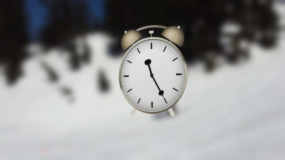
11:25
